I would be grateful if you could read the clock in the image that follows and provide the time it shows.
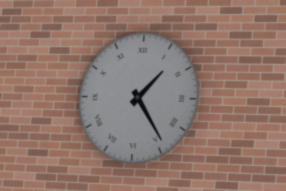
1:24
